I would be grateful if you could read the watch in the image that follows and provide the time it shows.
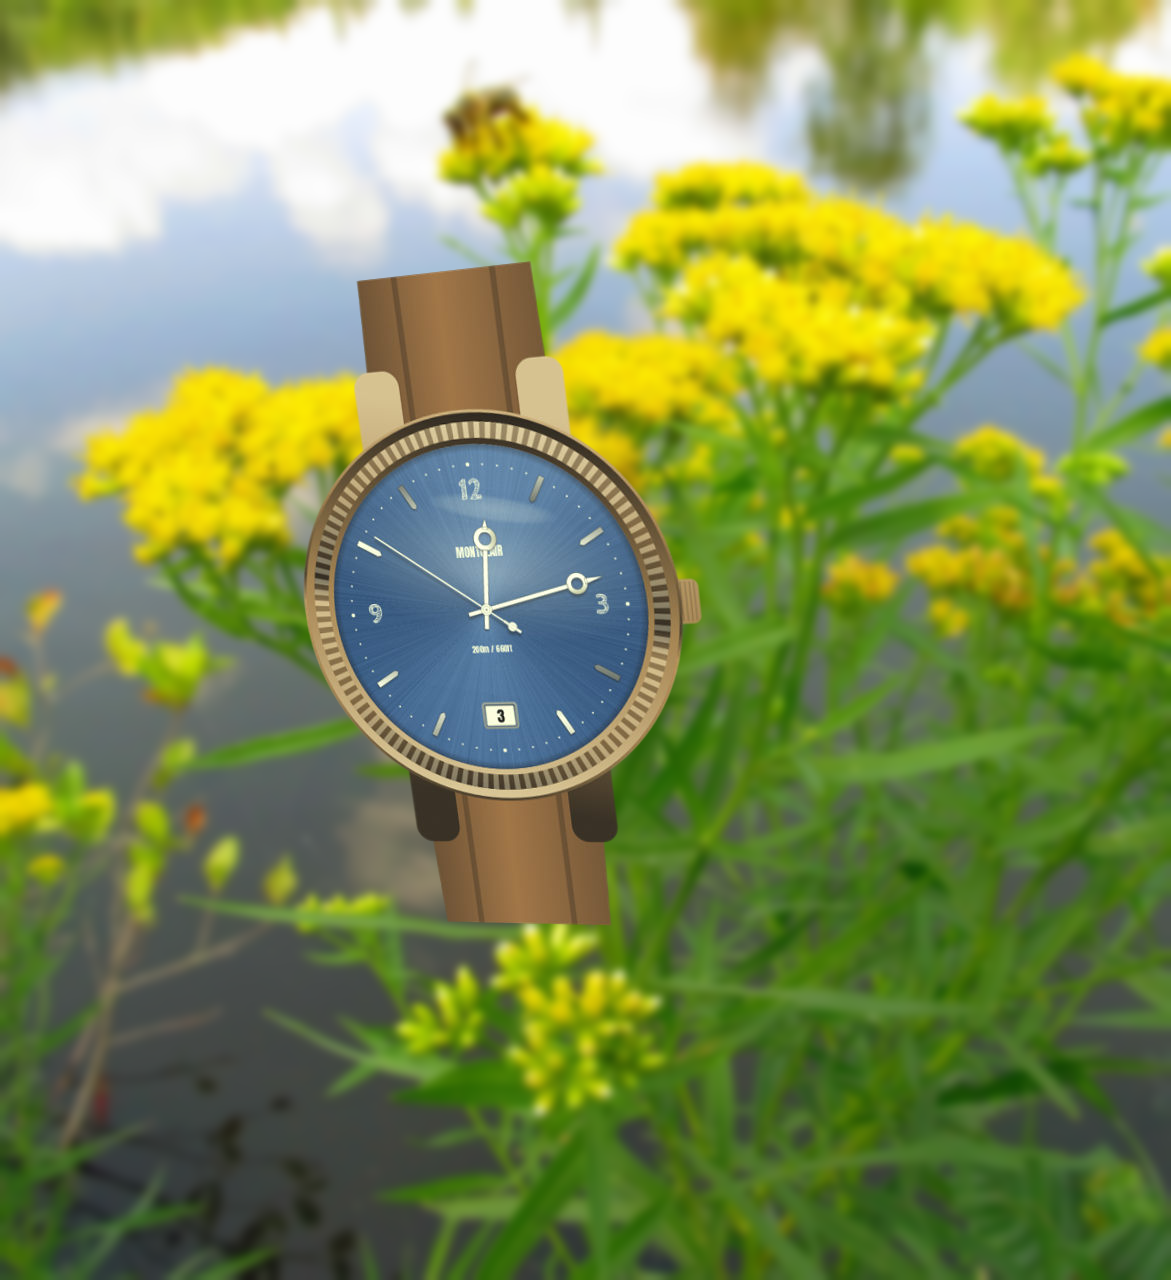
12:12:51
